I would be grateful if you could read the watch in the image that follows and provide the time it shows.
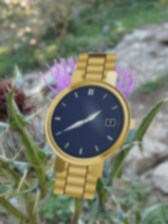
1:40
